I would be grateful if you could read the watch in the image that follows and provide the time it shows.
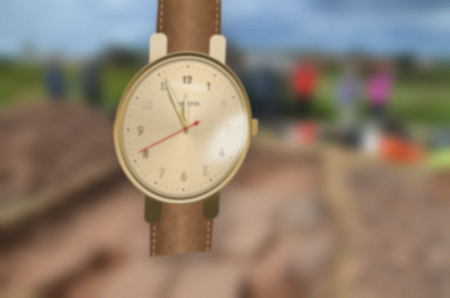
11:55:41
